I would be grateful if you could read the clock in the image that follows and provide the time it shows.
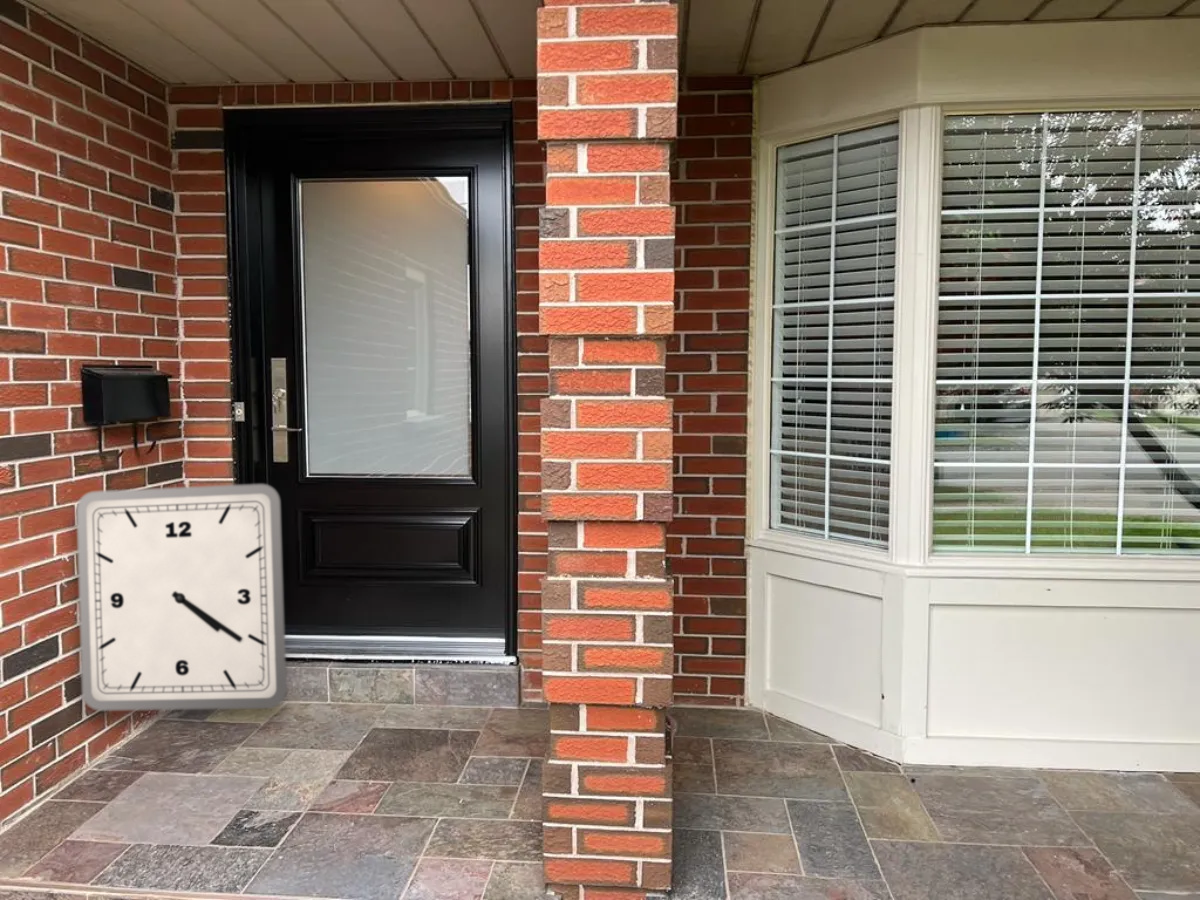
4:21
